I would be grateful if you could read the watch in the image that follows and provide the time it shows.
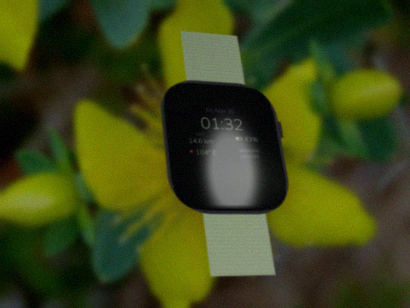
1:32
